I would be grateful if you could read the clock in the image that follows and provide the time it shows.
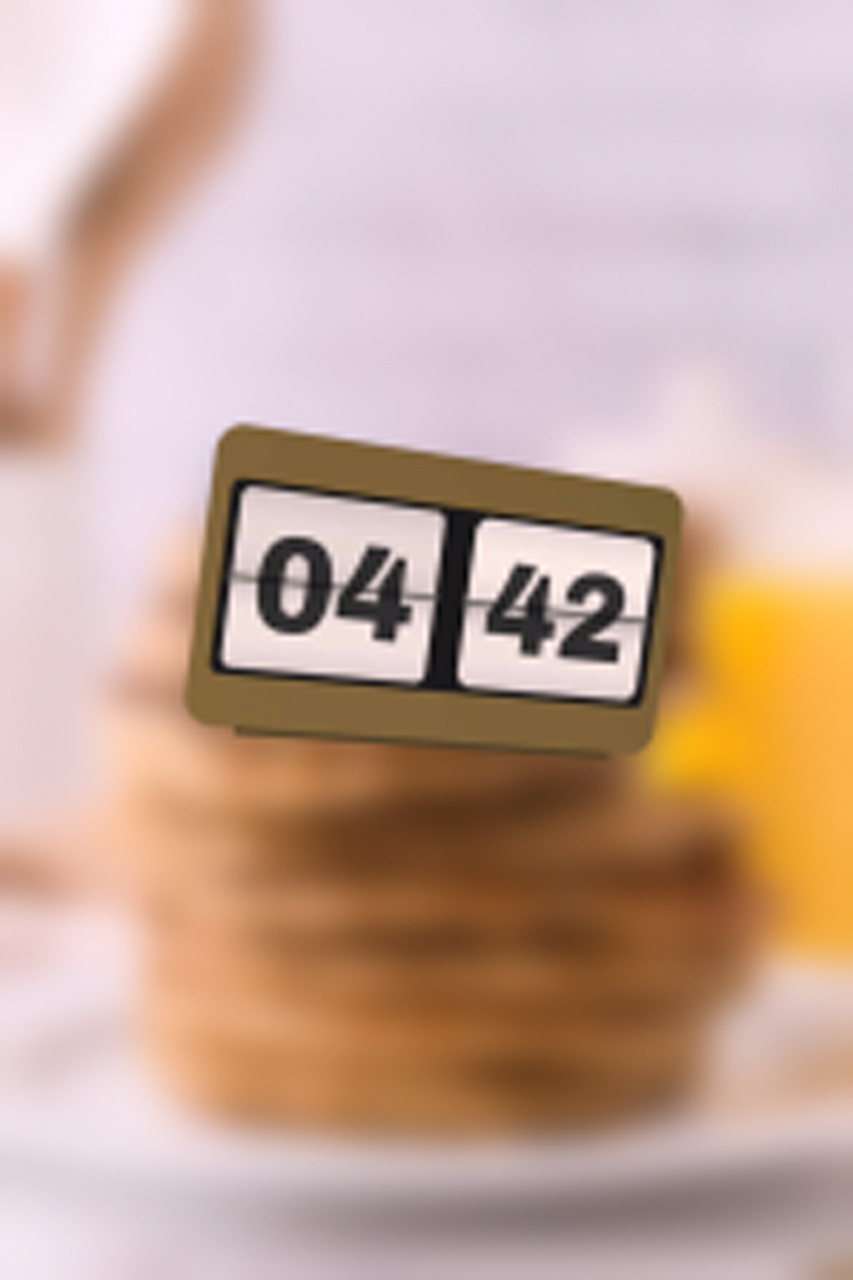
4:42
